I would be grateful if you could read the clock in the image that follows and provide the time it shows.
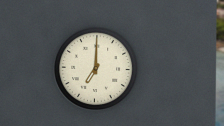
7:00
